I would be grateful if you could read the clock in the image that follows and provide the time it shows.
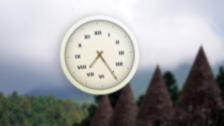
7:25
